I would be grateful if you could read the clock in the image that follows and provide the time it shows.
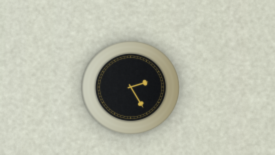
2:25
